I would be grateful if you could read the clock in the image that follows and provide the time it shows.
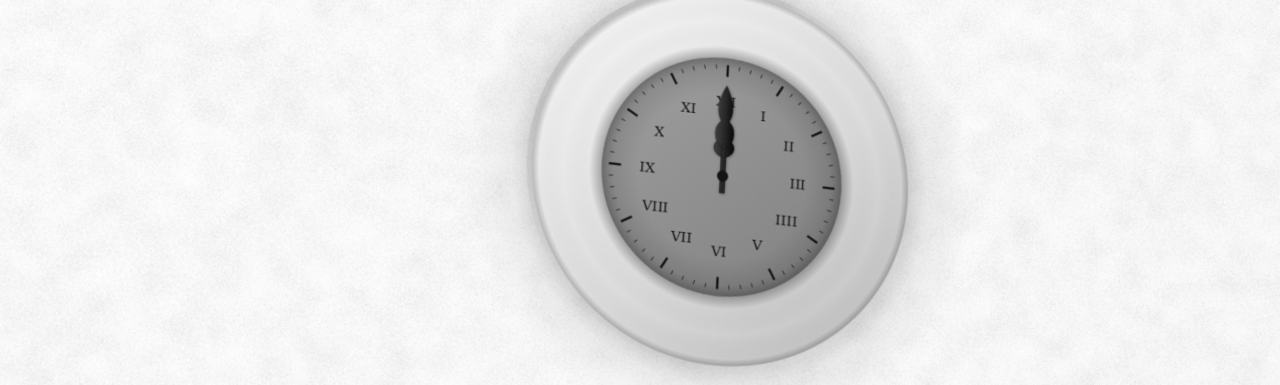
12:00
